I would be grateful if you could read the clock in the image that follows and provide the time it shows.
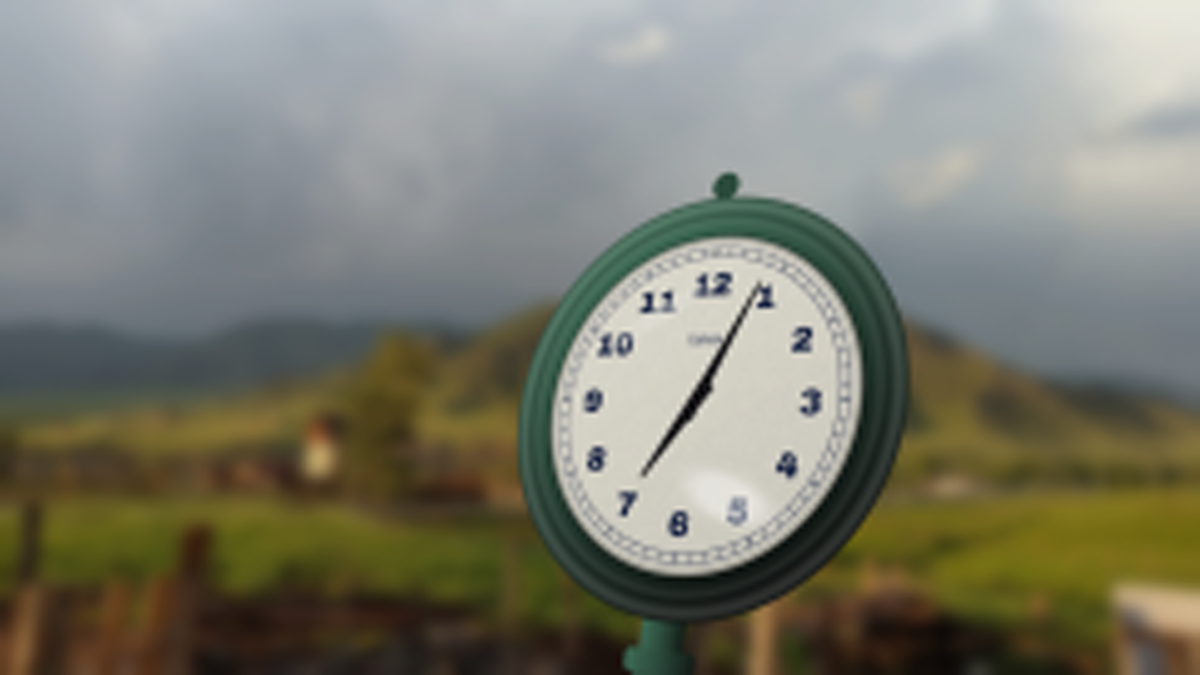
7:04
